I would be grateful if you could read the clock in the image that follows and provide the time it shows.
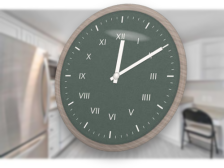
12:10
